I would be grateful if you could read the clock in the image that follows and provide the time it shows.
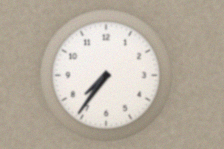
7:36
